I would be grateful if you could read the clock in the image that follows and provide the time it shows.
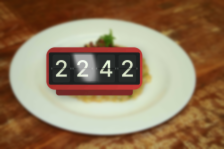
22:42
